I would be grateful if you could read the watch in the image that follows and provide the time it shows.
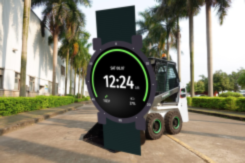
12:24
